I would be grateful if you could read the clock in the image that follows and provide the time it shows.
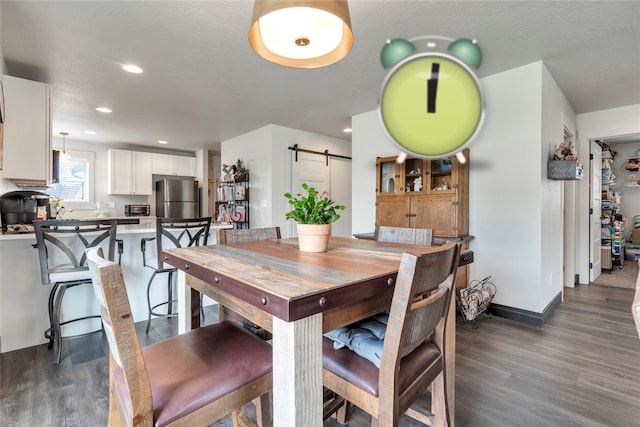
12:01
